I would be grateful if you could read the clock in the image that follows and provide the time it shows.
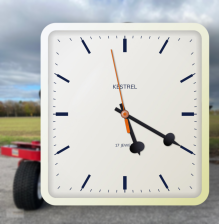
5:19:58
